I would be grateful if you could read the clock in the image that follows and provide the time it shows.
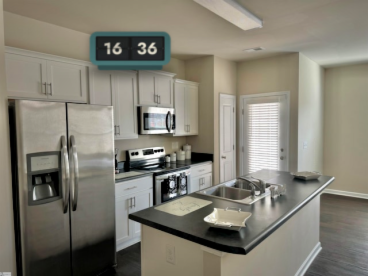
16:36
